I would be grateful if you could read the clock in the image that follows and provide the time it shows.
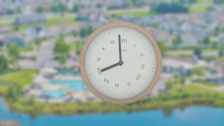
7:58
